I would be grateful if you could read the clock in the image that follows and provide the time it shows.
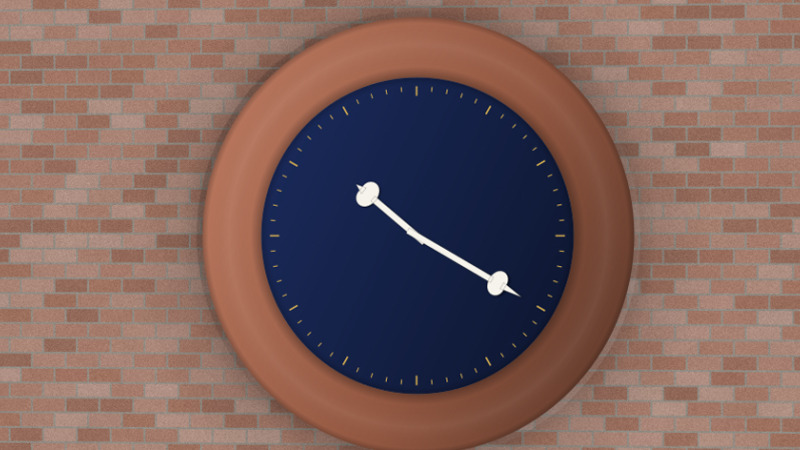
10:20
